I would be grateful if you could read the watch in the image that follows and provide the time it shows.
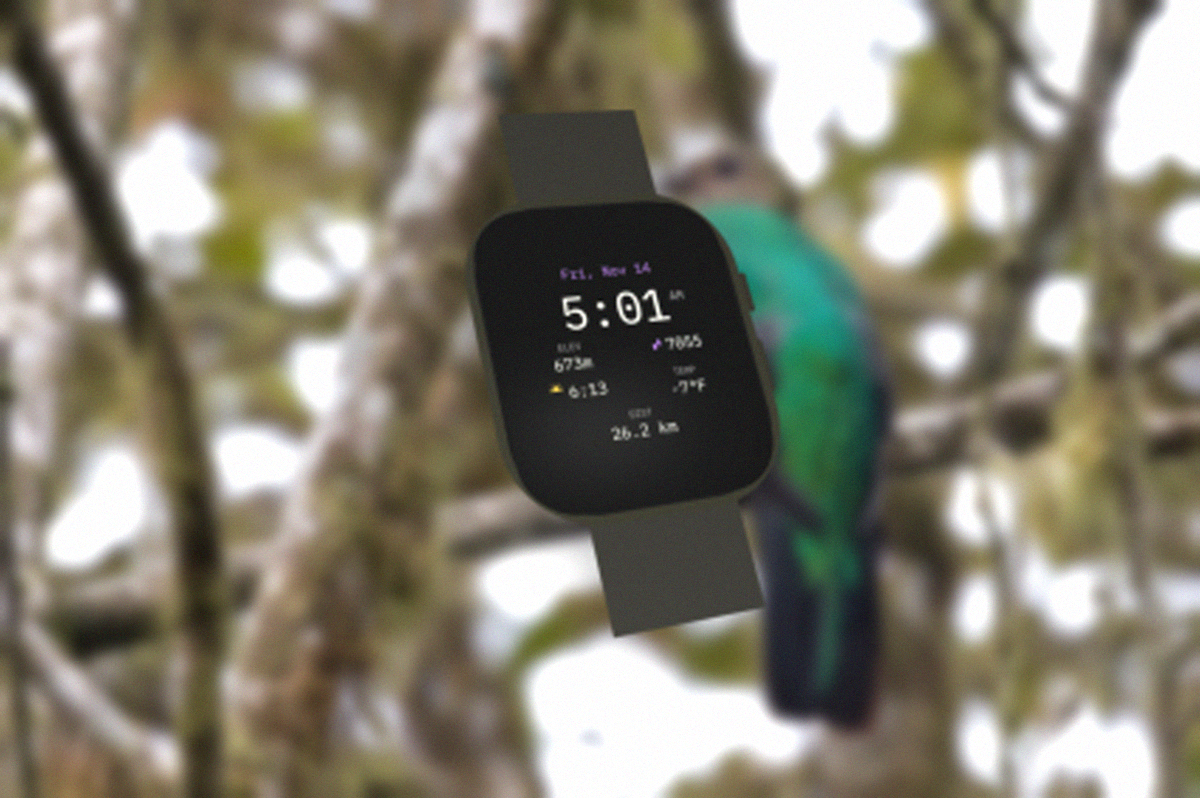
5:01
